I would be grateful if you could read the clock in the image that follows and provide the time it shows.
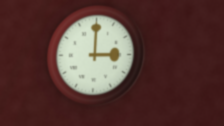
3:00
